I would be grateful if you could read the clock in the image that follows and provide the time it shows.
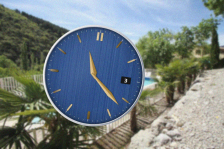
11:22
